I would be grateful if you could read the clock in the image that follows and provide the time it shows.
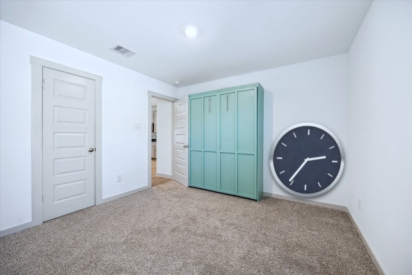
2:36
